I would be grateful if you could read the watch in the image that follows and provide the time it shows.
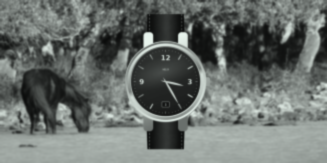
3:25
